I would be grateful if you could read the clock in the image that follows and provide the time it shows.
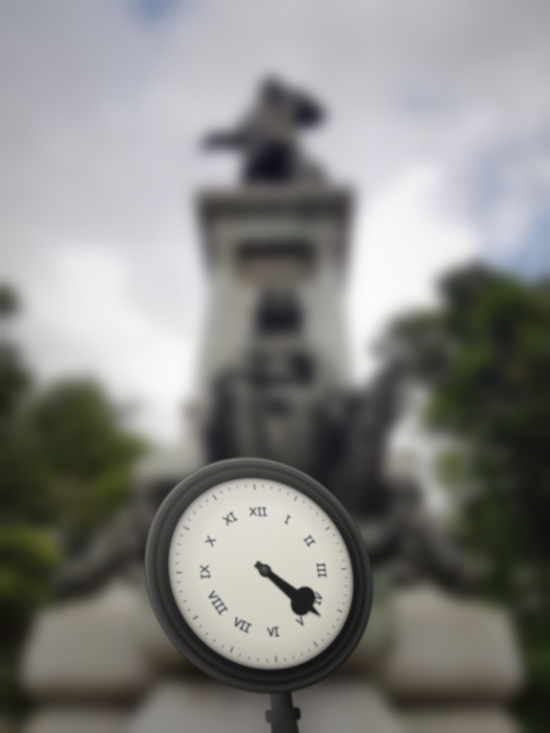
4:22
